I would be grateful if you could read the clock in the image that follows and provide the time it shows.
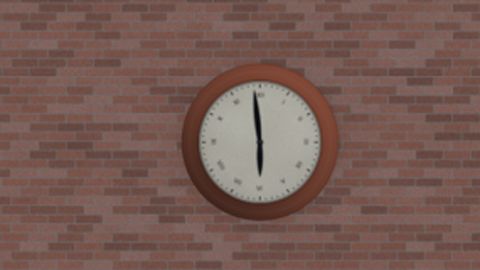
5:59
